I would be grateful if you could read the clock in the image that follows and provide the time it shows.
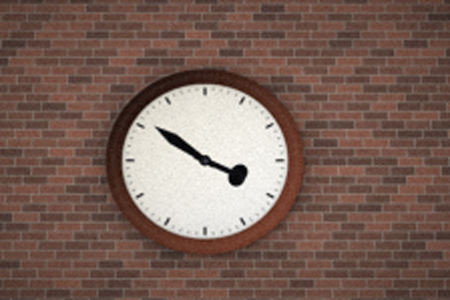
3:51
